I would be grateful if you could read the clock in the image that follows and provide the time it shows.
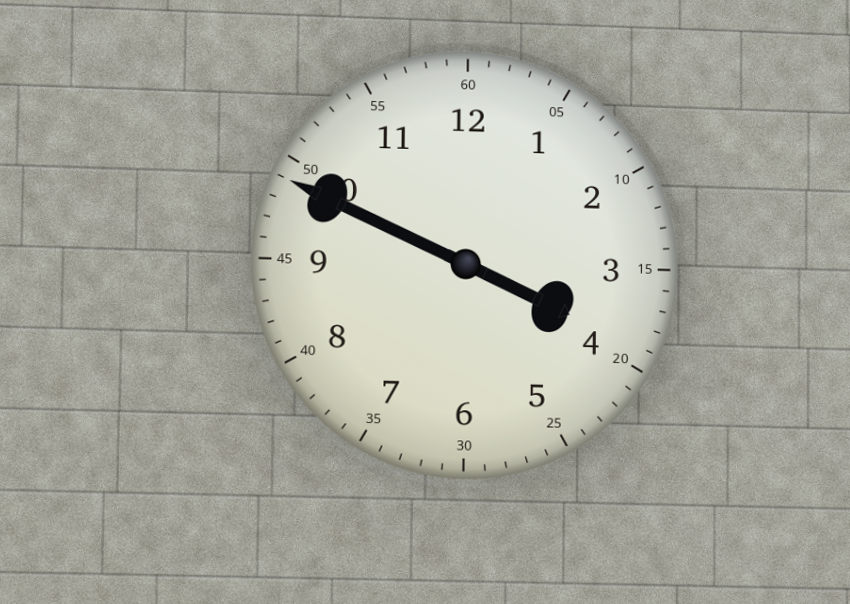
3:49
